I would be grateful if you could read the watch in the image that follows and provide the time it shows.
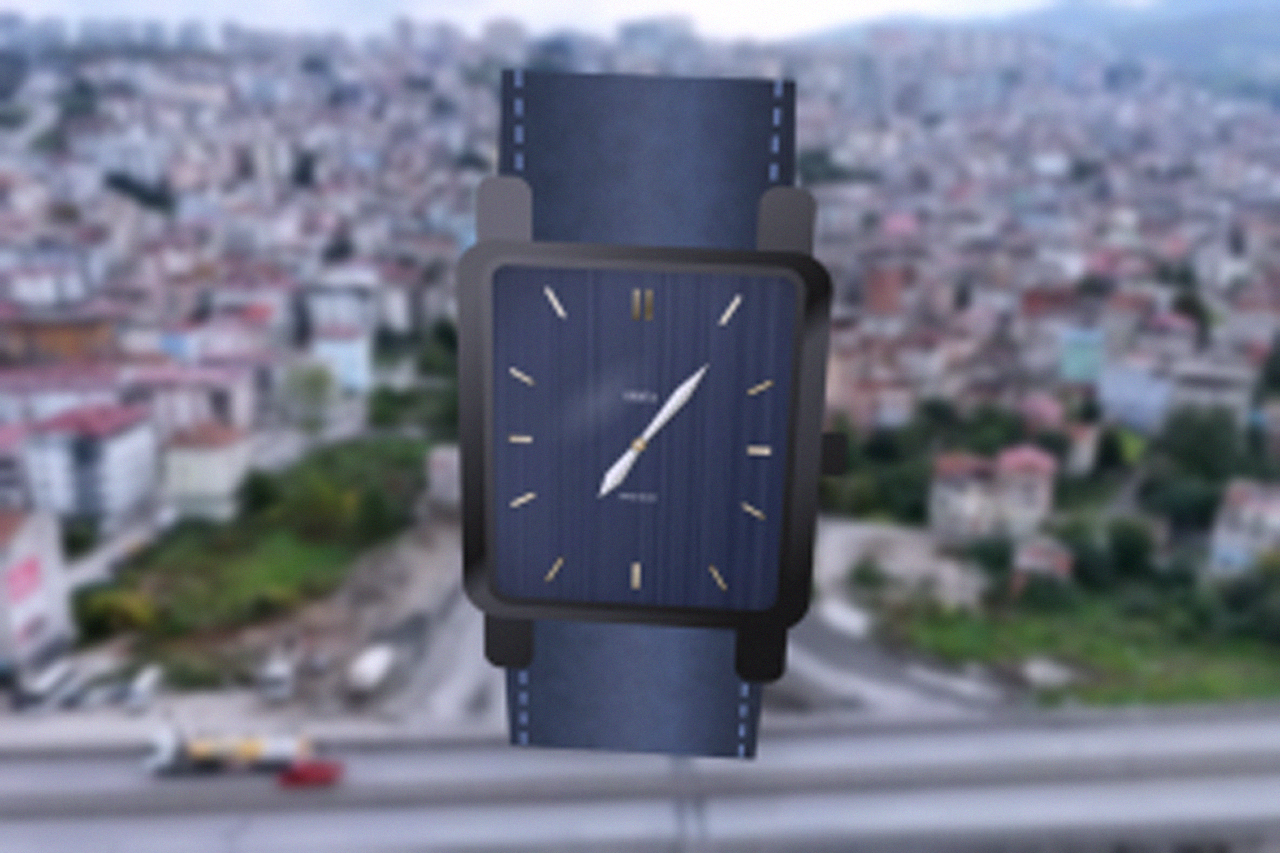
7:06
